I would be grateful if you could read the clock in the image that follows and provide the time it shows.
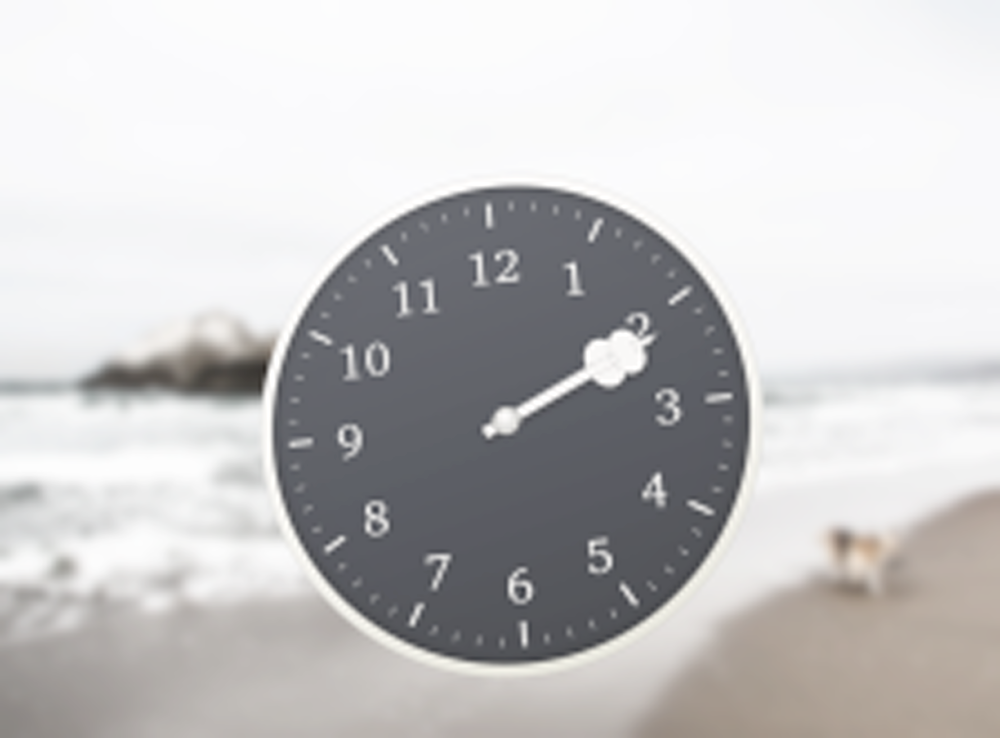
2:11
